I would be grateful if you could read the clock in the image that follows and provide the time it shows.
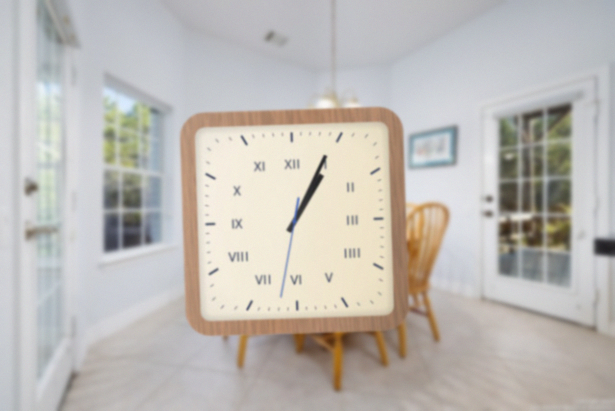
1:04:32
